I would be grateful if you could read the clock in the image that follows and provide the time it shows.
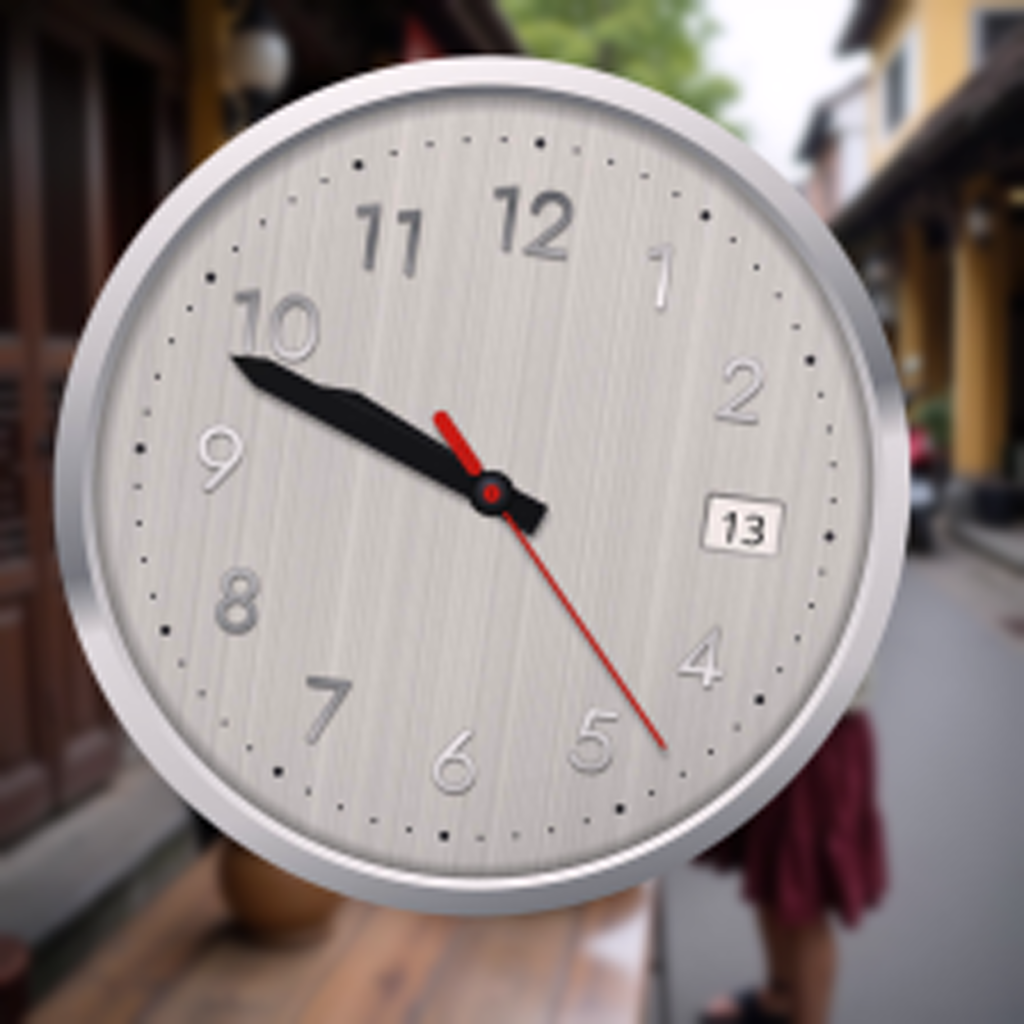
9:48:23
